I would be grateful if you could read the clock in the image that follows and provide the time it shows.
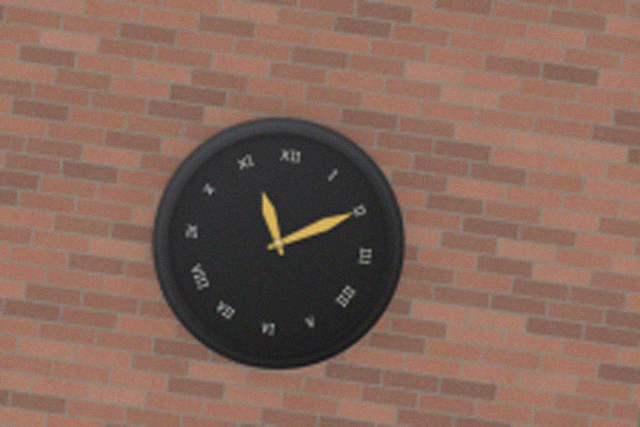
11:10
